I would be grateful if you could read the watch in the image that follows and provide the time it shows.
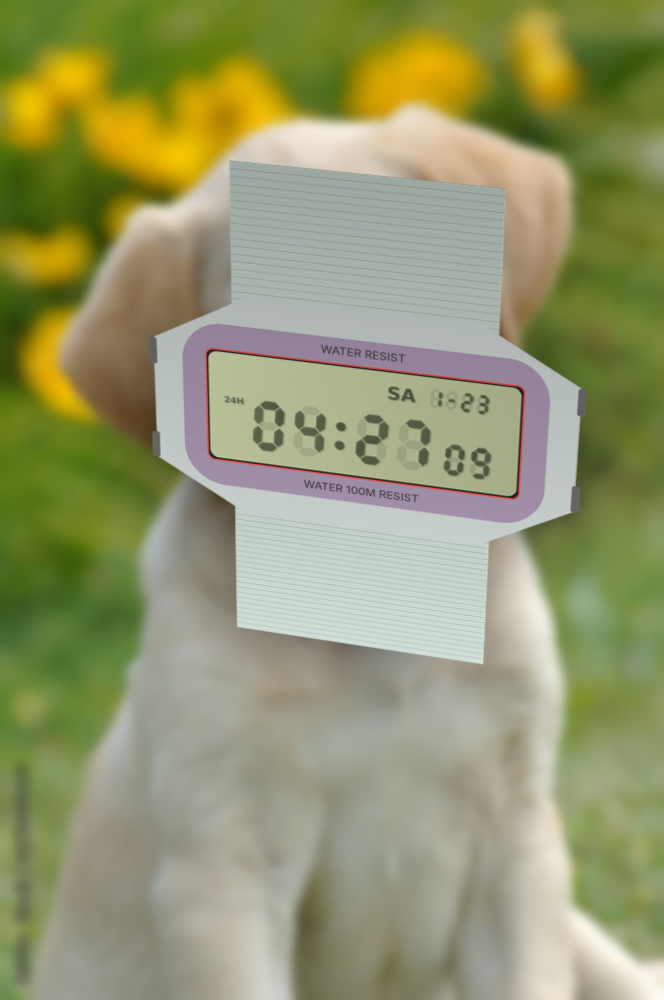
4:27:09
